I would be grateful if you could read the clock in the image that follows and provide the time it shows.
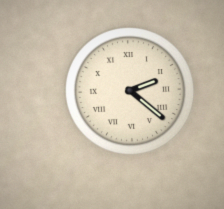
2:22
